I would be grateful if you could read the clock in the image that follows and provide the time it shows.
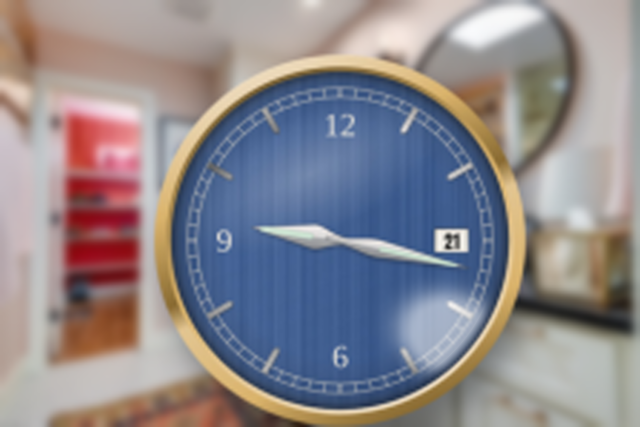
9:17
